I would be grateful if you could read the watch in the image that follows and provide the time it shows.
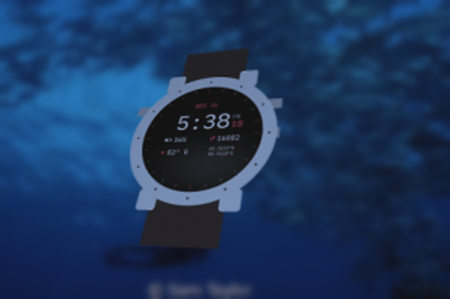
5:38
